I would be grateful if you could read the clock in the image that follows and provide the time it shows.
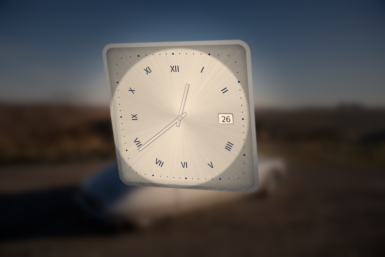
12:39
